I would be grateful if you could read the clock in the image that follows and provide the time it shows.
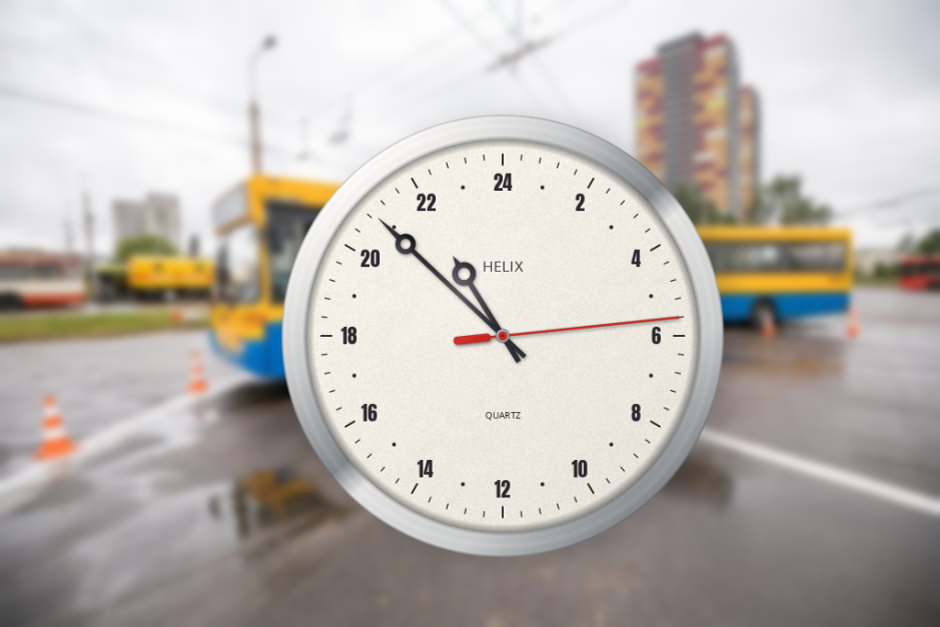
21:52:14
